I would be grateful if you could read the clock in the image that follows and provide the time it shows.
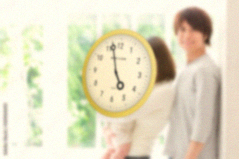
4:57
